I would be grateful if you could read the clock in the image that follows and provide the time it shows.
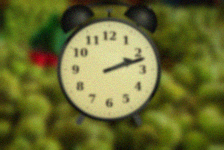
2:12
